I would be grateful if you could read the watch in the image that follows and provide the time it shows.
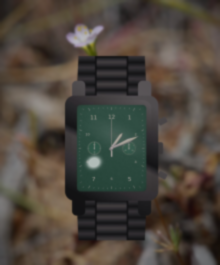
1:11
